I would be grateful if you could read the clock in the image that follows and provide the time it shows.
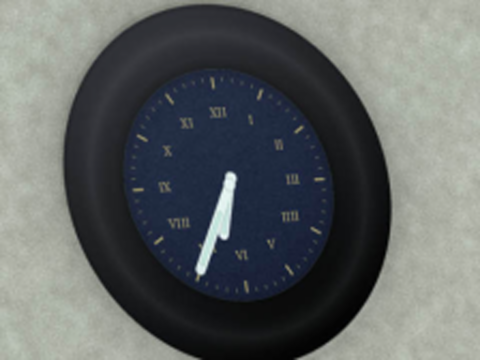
6:35
